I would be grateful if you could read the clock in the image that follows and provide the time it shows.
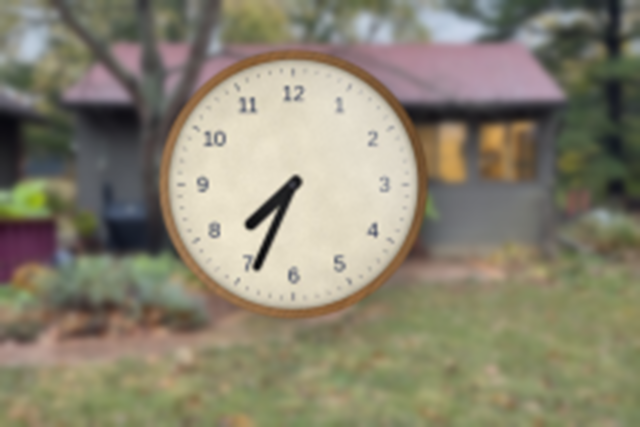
7:34
